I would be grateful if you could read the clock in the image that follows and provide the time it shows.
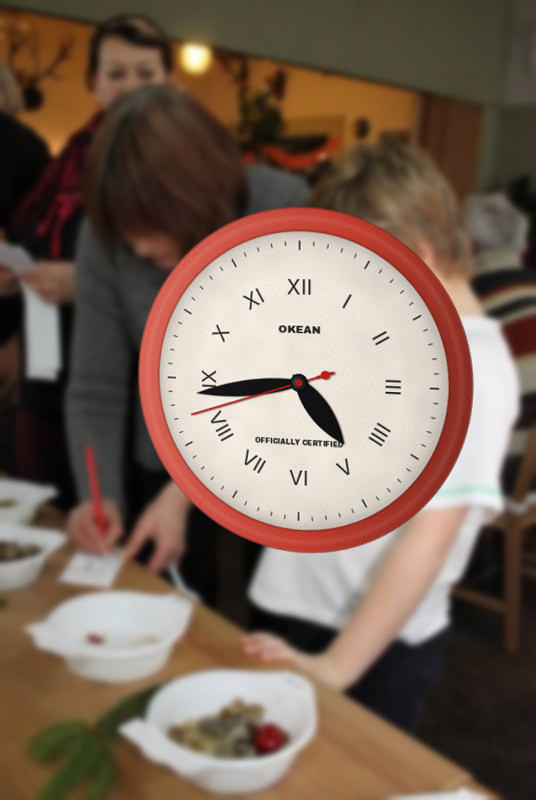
4:43:42
